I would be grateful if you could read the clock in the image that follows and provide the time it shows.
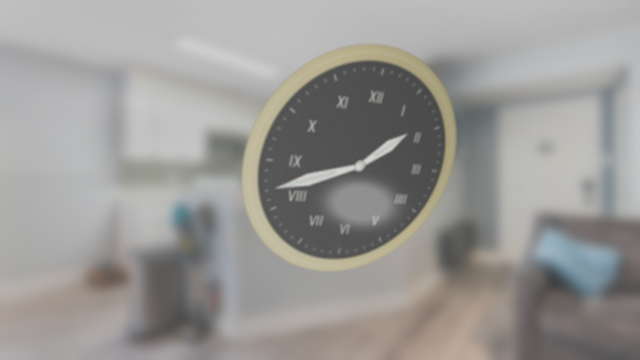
1:42
